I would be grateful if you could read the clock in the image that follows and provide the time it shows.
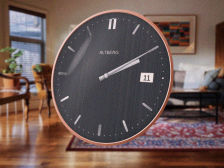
2:10
